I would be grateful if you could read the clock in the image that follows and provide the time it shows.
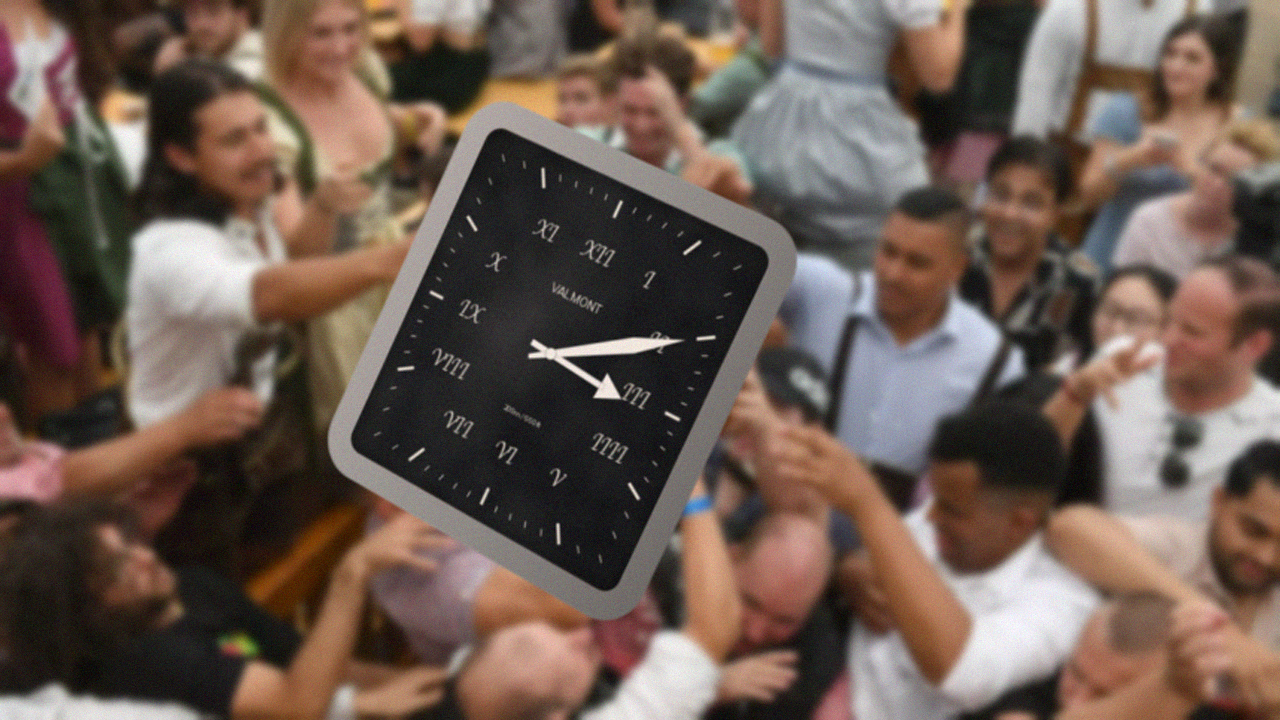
3:10
